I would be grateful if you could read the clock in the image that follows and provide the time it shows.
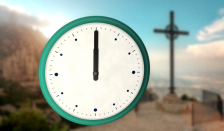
12:00
